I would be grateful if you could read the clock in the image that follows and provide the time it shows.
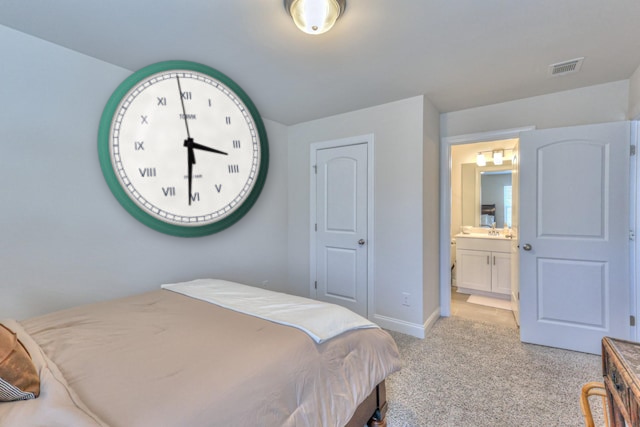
3:30:59
